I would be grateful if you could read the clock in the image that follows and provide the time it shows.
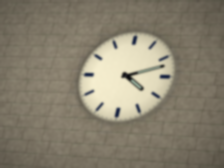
4:12
